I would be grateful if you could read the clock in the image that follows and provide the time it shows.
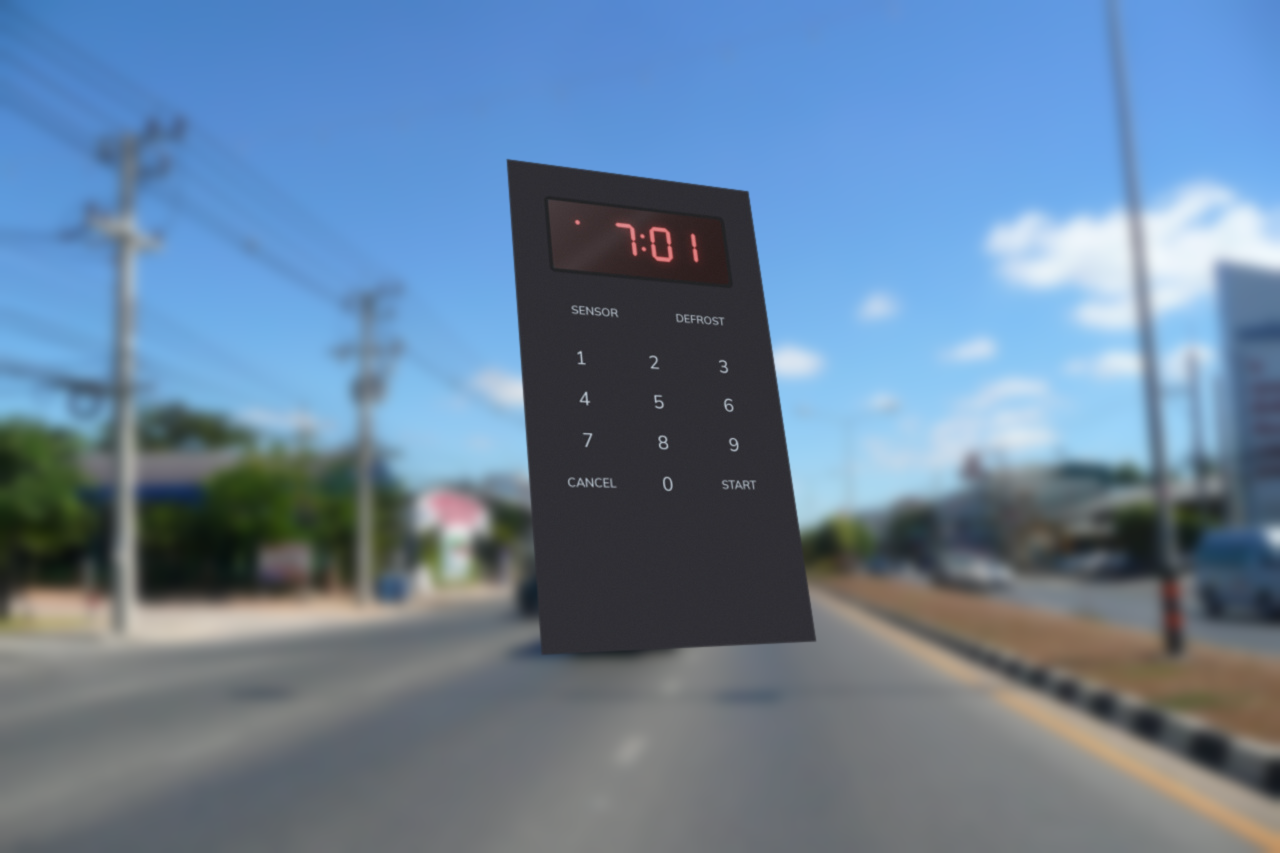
7:01
